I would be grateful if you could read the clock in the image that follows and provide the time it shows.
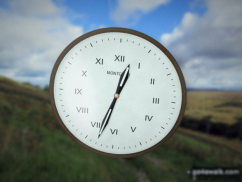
12:33
